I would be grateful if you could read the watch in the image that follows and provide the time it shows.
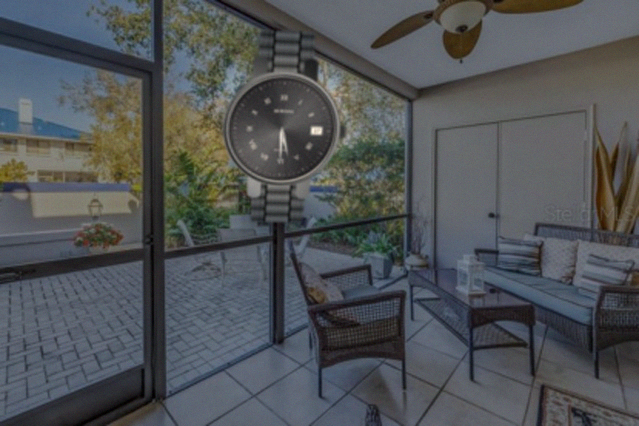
5:30
